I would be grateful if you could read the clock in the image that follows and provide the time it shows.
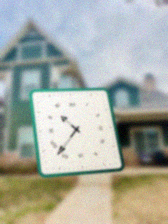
10:37
